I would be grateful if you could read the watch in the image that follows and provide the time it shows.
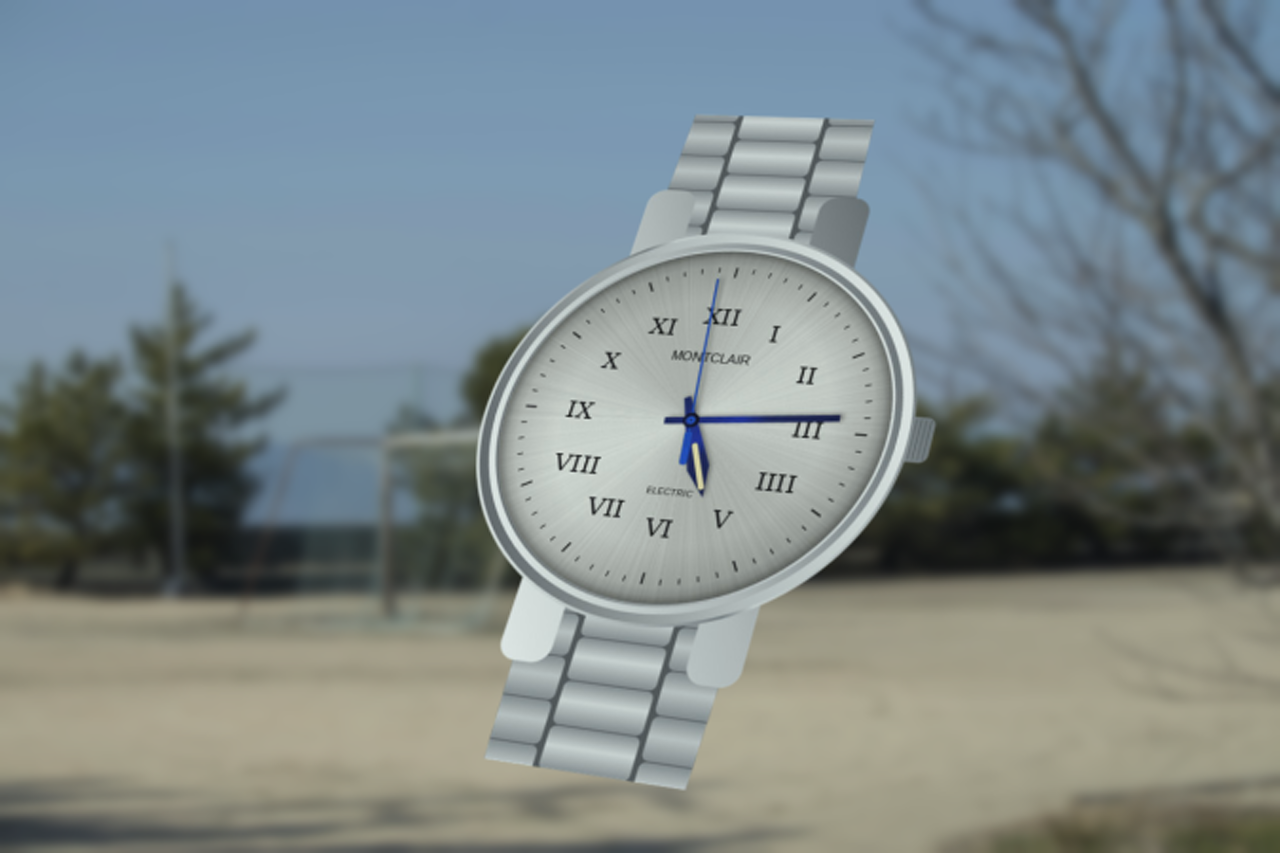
5:13:59
